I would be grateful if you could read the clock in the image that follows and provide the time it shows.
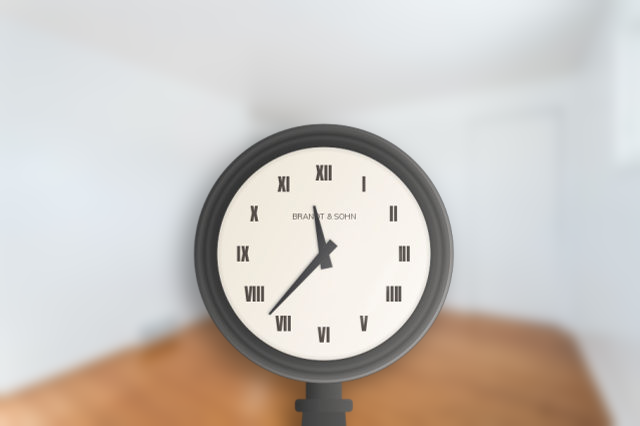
11:37
